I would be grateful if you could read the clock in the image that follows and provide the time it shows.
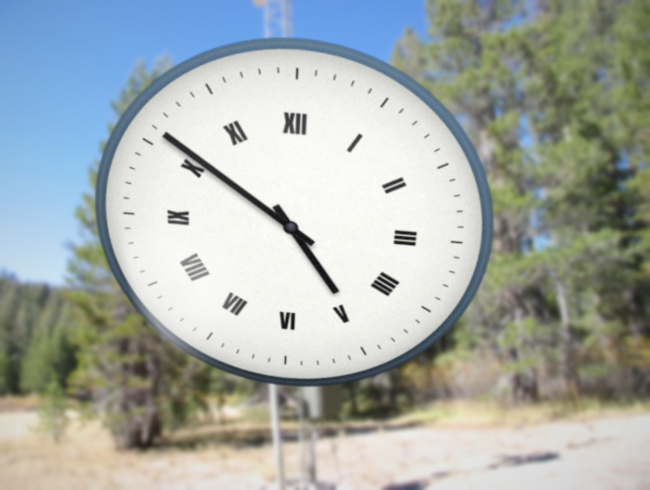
4:51
